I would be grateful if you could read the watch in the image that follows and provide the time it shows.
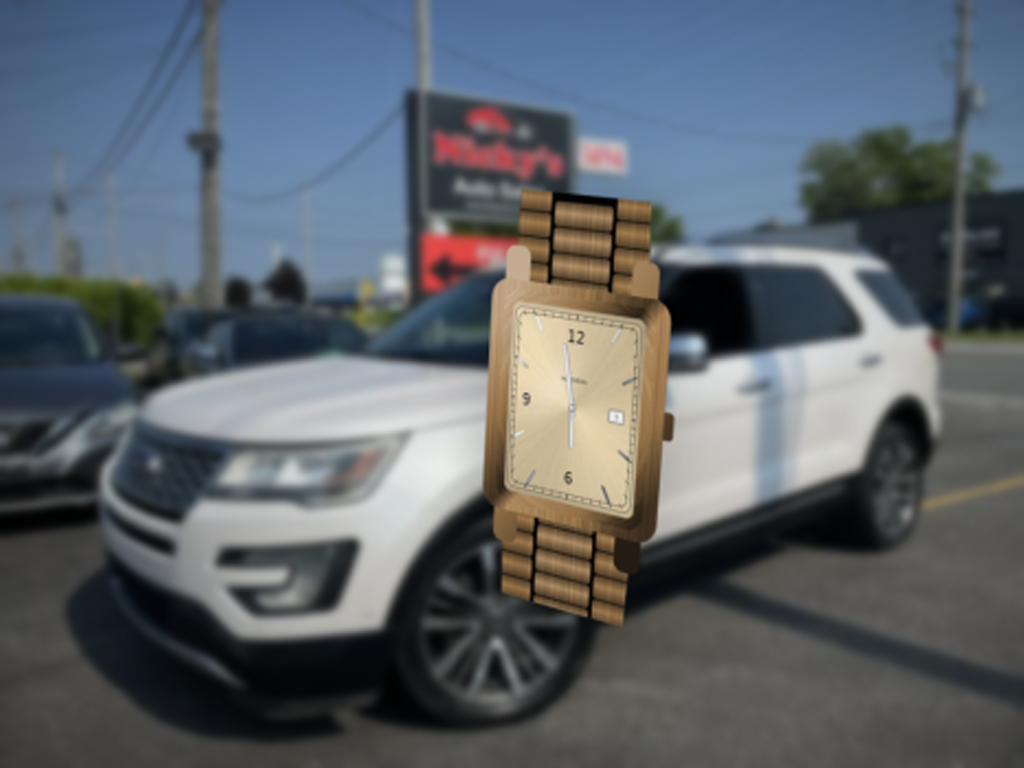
5:58
